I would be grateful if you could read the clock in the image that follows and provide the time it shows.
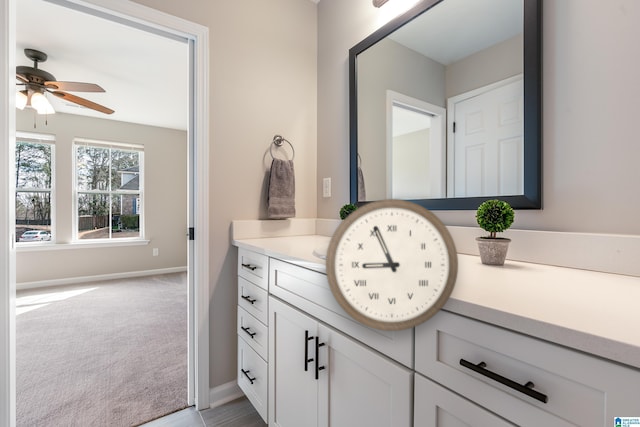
8:56
